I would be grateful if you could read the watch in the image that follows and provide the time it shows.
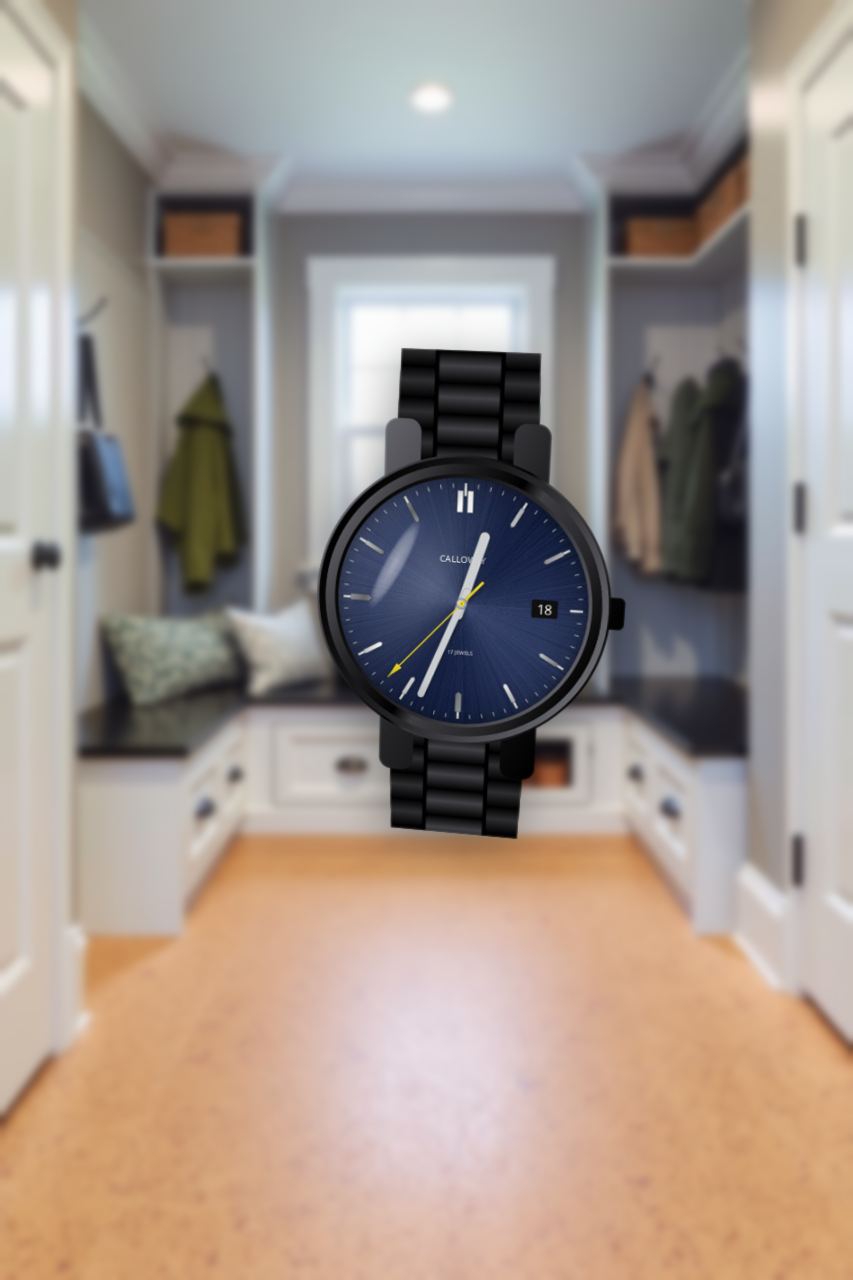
12:33:37
